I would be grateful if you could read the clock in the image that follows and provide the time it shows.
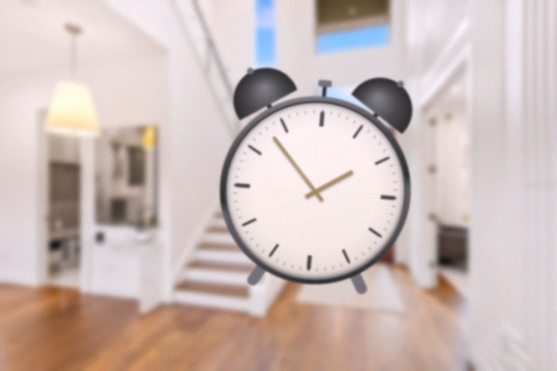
1:53
